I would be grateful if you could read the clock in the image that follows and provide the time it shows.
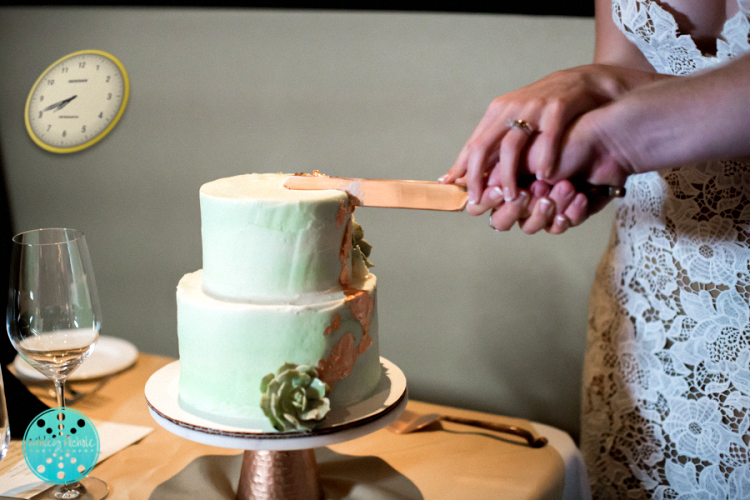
7:41
